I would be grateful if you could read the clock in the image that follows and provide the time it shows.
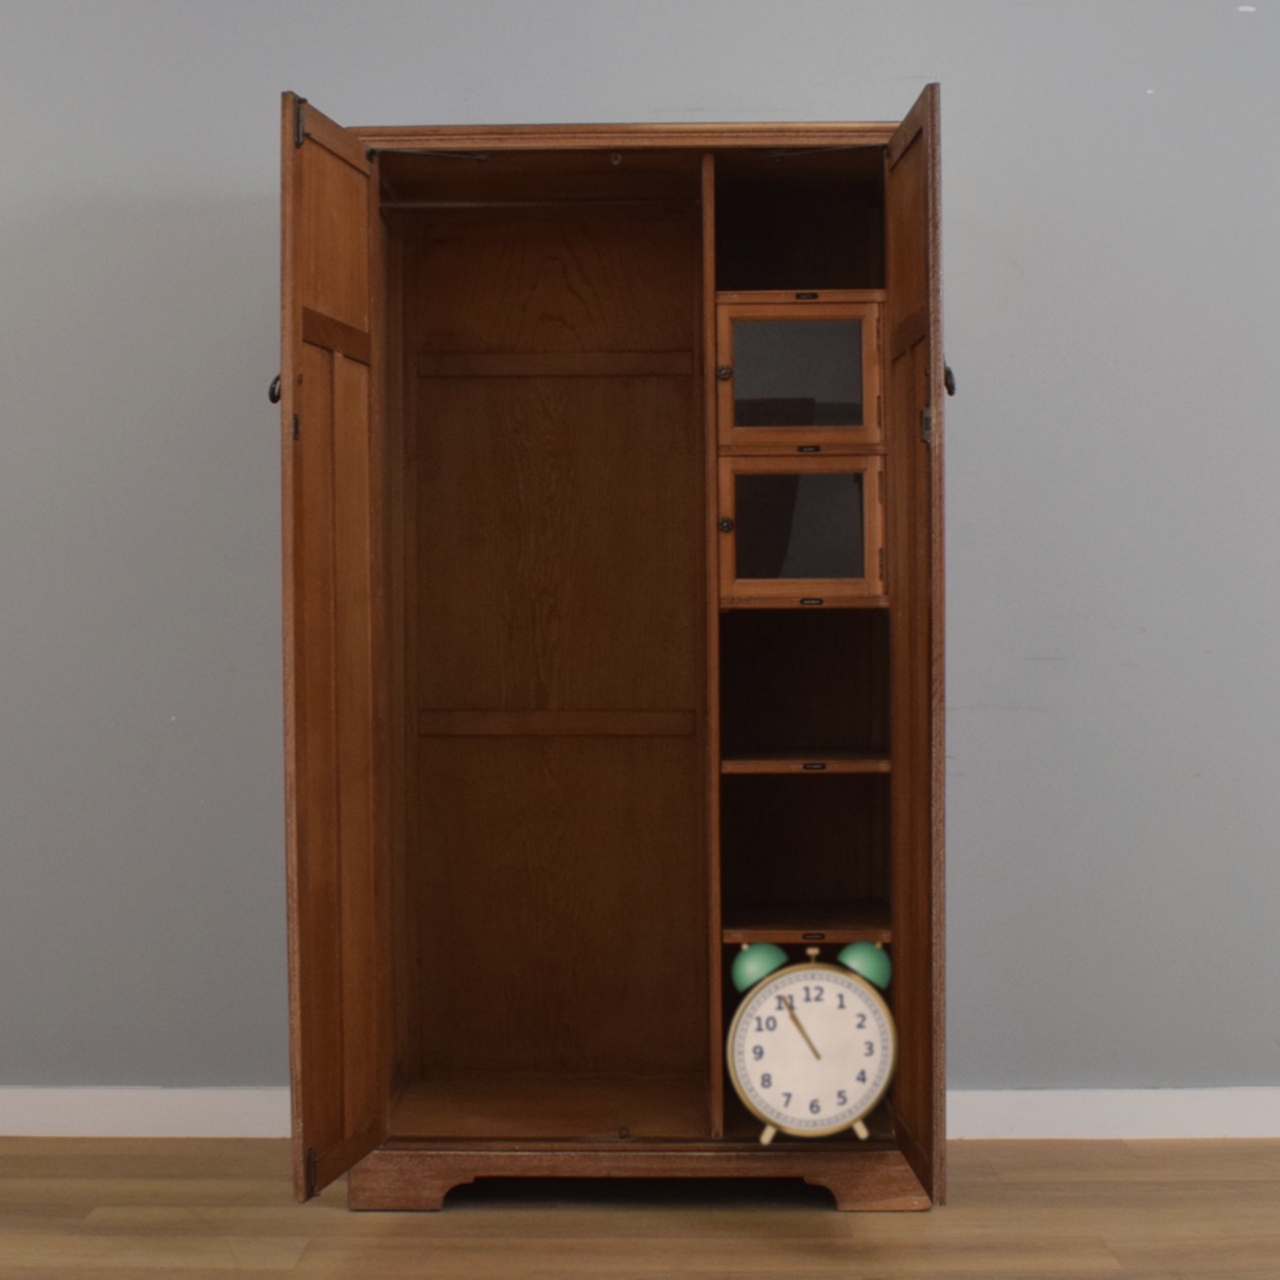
10:55
